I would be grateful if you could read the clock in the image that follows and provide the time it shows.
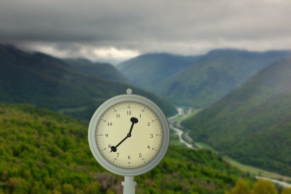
12:38
